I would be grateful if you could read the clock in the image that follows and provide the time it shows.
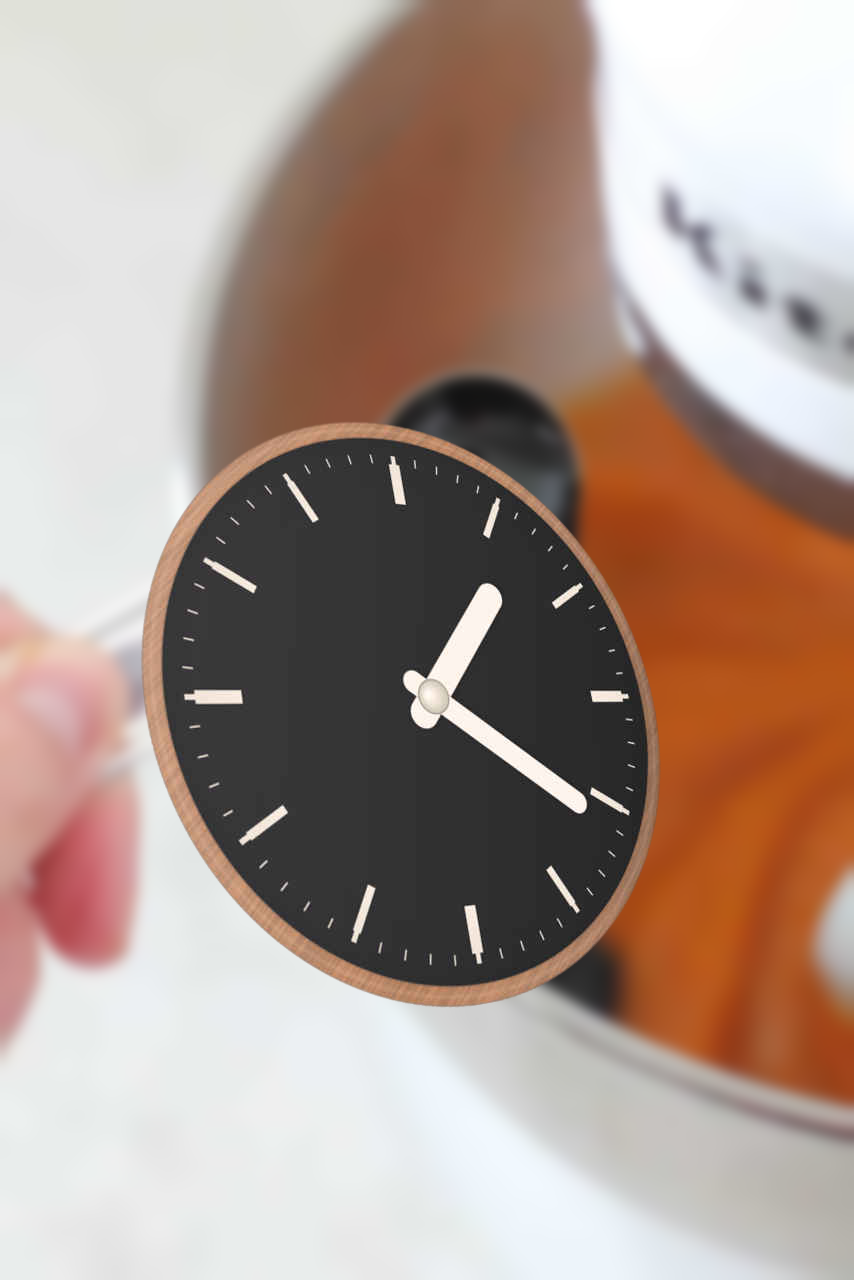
1:21
